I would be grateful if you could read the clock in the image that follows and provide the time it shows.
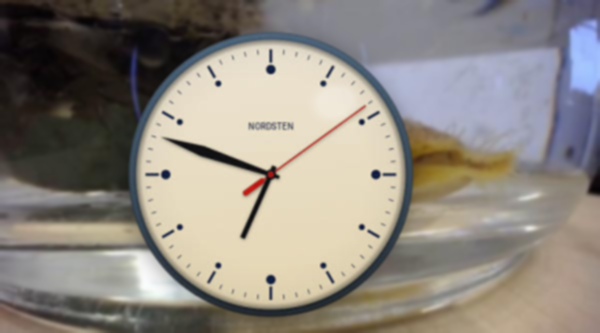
6:48:09
